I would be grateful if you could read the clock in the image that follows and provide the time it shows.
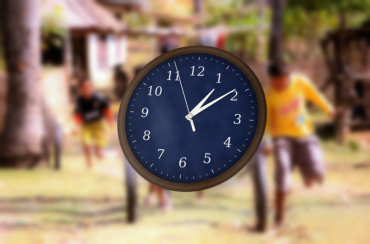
1:08:56
